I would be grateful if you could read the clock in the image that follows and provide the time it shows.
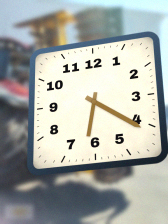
6:21
